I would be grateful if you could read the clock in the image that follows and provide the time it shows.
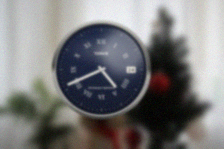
4:41
